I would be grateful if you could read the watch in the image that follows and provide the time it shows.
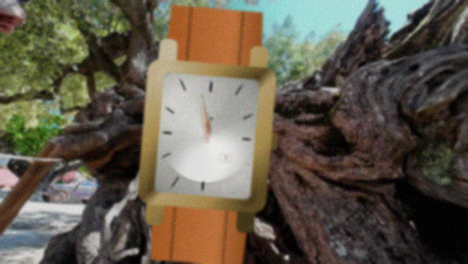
11:58
